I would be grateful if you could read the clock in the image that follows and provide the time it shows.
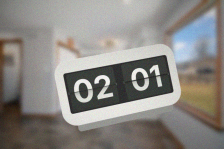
2:01
